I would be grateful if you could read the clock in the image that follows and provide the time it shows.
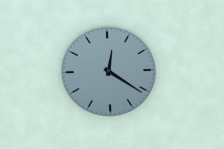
12:21
